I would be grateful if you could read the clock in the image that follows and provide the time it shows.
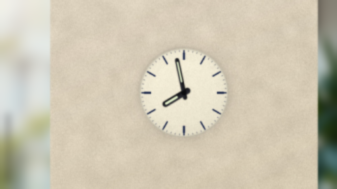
7:58
